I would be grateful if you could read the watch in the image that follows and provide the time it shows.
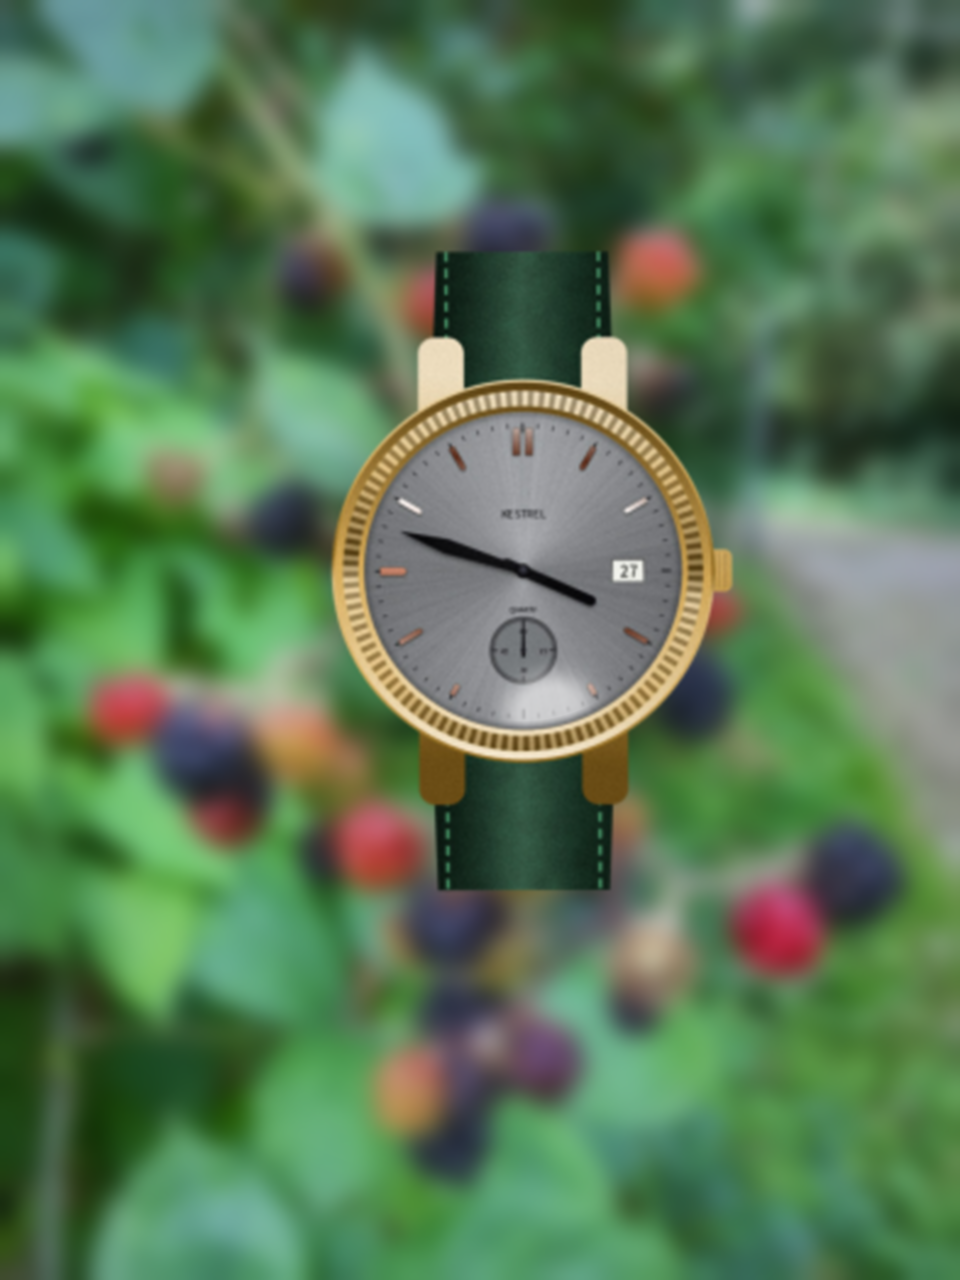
3:48
